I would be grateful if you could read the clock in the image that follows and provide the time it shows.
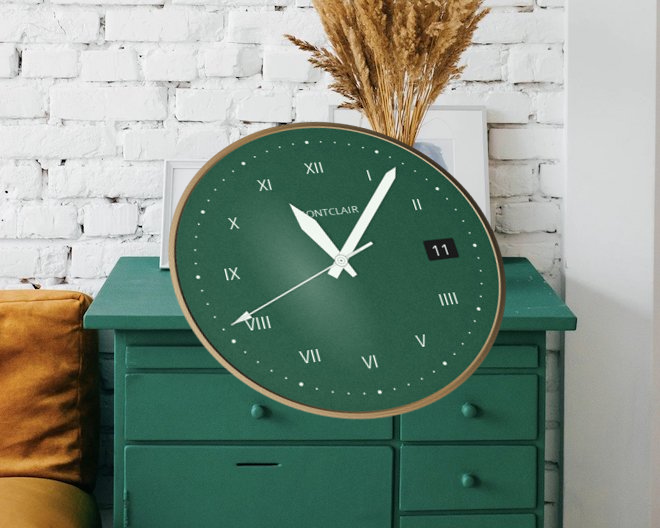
11:06:41
